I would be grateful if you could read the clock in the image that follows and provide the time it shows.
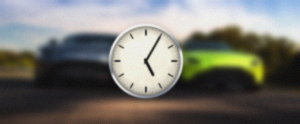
5:05
